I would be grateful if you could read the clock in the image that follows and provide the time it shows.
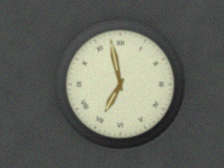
6:58
